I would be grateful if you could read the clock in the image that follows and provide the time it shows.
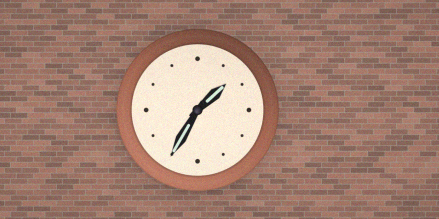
1:35
